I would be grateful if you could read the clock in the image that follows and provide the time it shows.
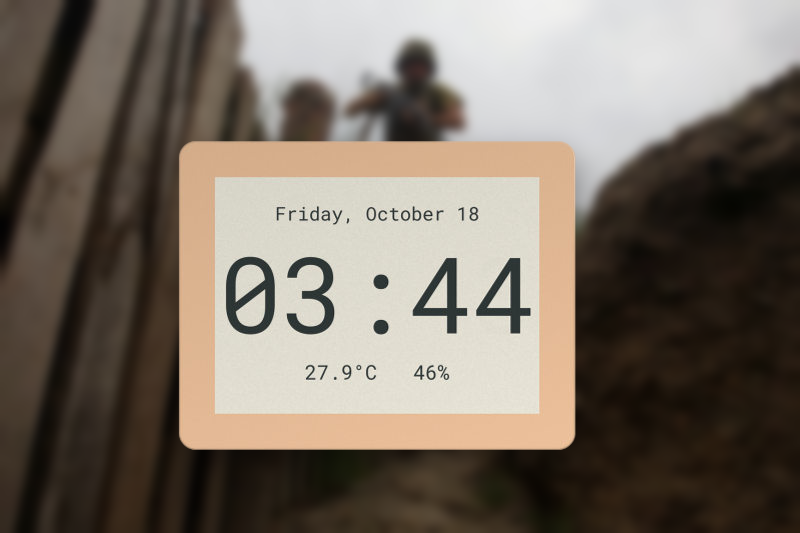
3:44
